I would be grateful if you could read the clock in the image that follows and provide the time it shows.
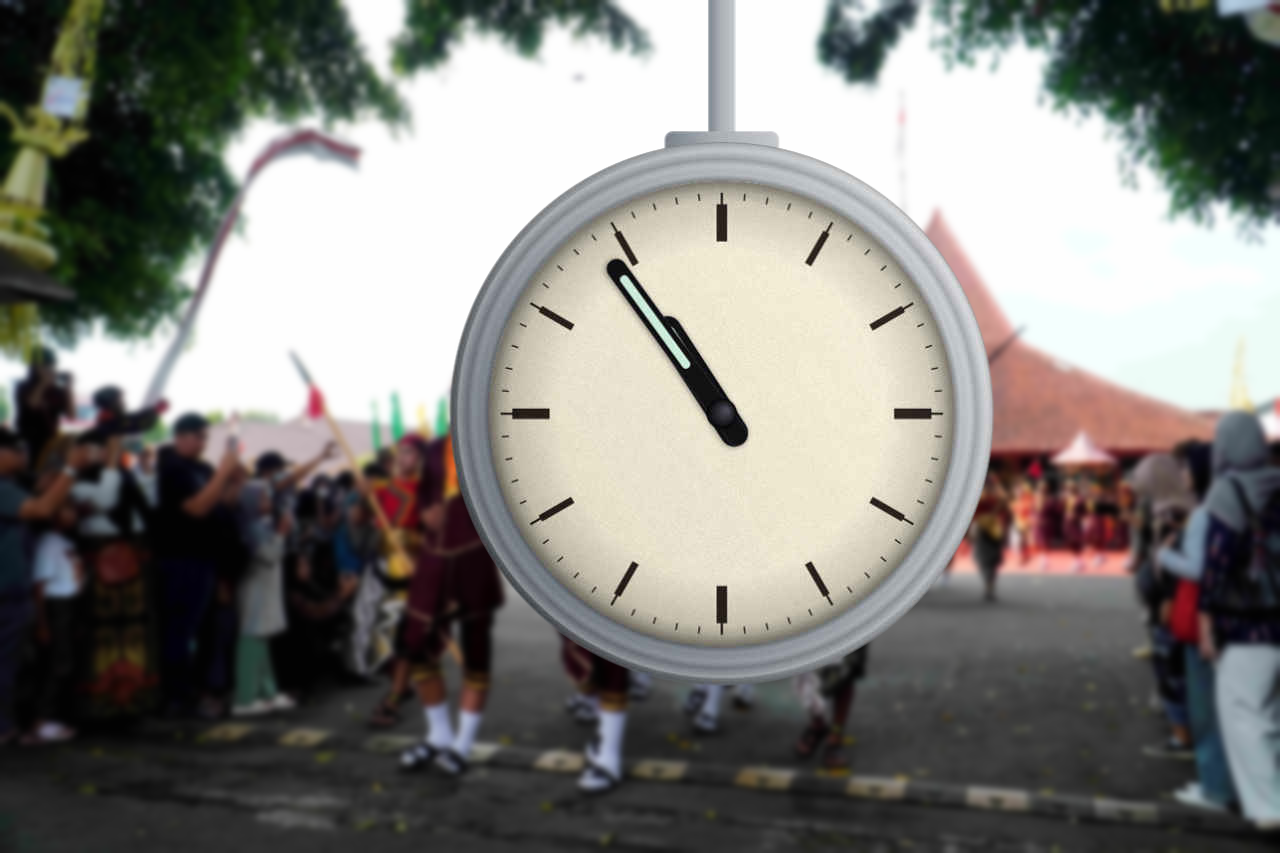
10:54
